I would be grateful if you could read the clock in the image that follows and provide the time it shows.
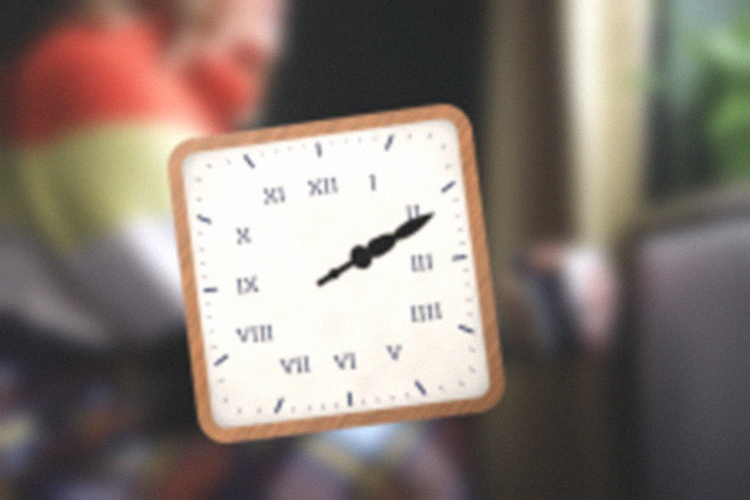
2:11
